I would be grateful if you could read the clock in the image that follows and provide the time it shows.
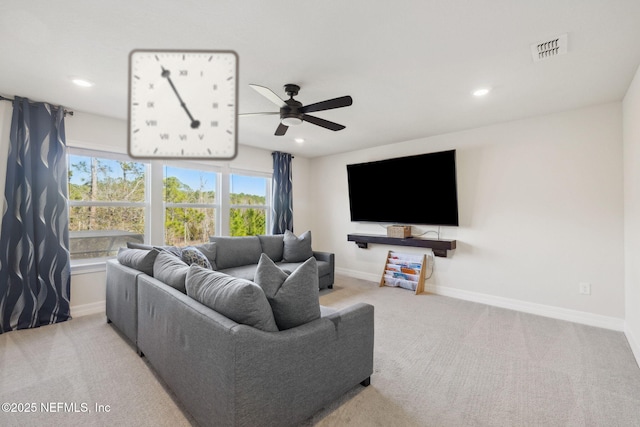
4:55
